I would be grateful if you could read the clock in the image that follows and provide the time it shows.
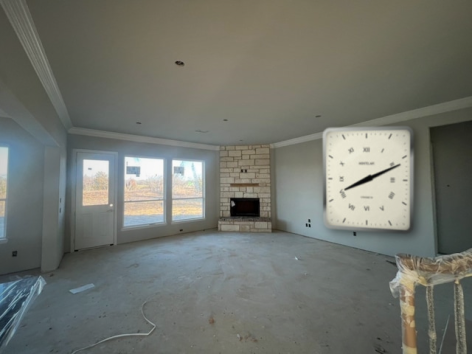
8:11
